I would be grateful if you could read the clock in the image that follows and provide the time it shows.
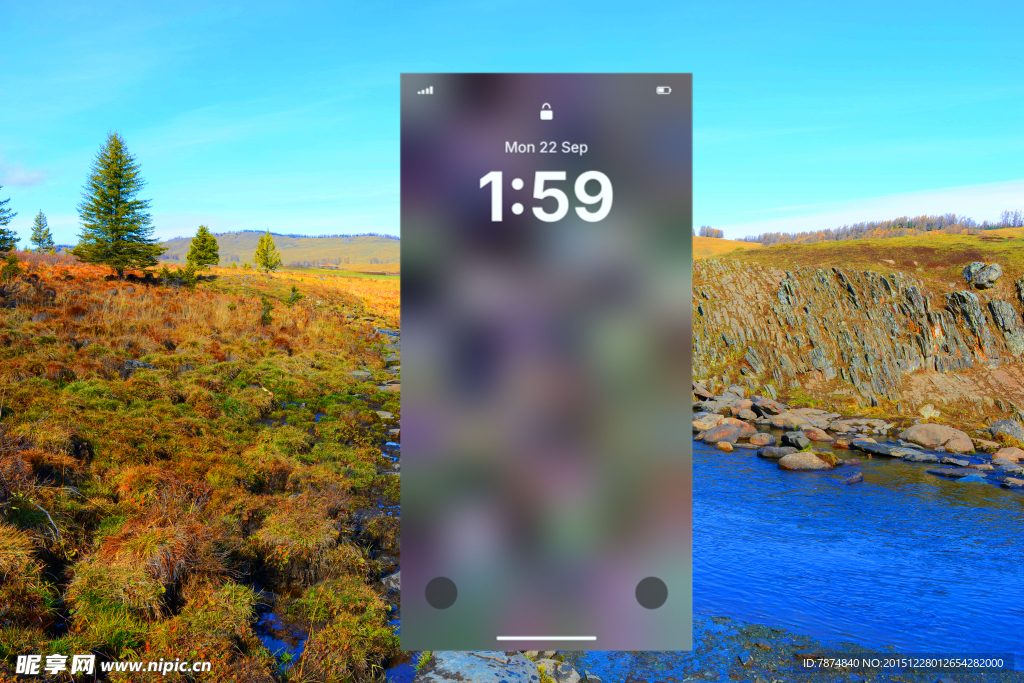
1:59
